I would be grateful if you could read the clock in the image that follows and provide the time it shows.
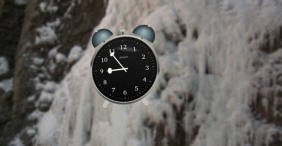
8:54
